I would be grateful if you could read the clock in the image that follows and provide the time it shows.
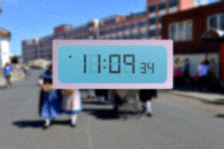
11:09:34
